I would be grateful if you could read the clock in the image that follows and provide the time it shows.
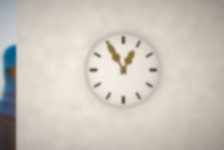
12:55
